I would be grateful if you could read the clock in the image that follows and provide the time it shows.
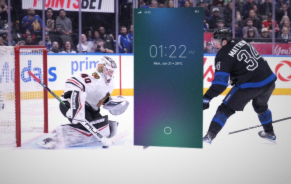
1:22
